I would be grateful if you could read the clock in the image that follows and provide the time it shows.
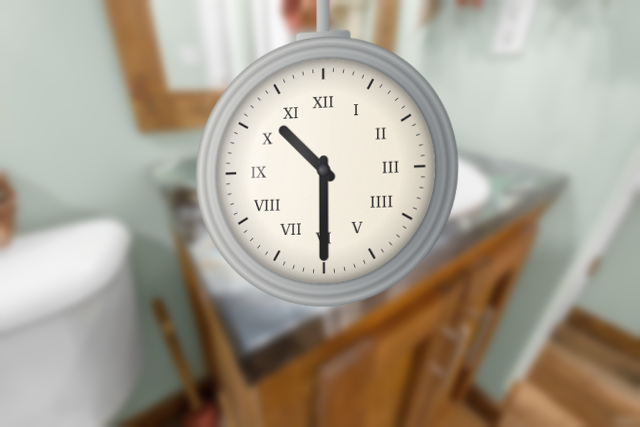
10:30
